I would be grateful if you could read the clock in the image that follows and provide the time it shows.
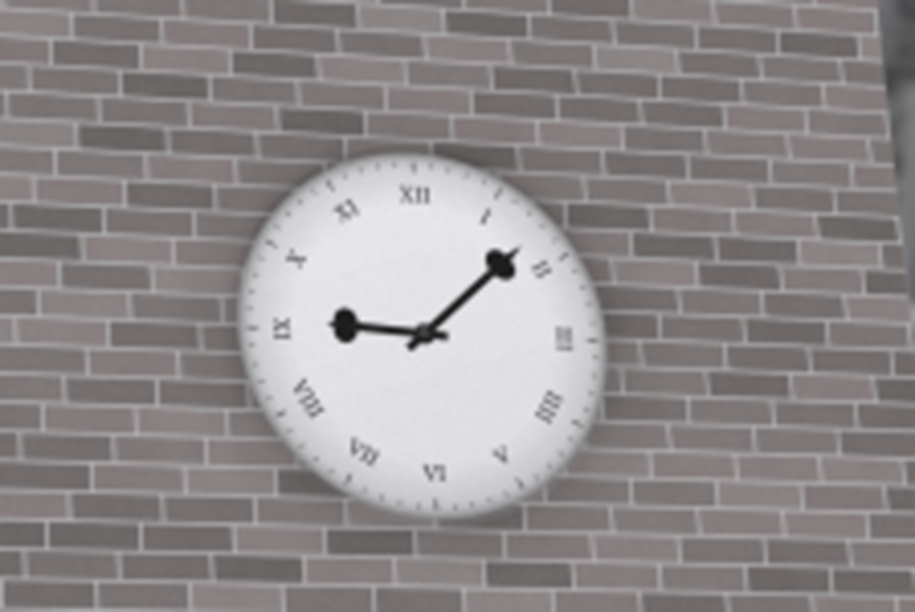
9:08
